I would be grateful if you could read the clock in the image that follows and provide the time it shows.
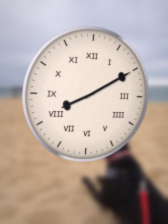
8:10
